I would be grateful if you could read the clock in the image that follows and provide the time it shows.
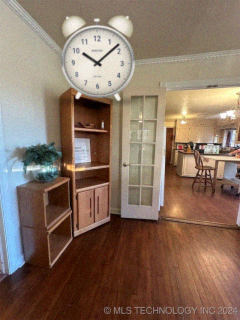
10:08
